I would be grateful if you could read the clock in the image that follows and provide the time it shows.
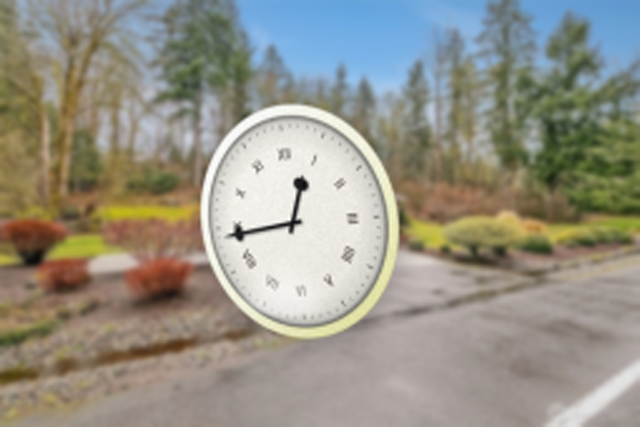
12:44
